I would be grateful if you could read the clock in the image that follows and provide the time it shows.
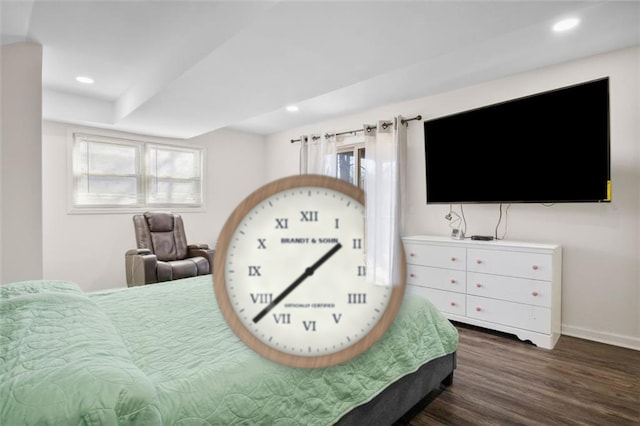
1:38
